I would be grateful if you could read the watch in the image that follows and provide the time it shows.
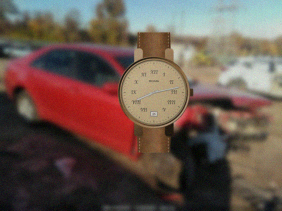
8:13
